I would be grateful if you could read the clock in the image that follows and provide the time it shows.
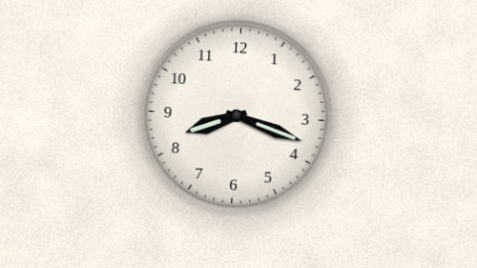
8:18
